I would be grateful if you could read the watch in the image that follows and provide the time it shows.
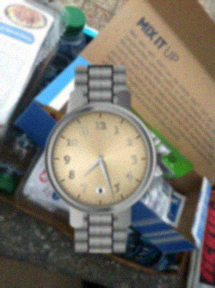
7:27
